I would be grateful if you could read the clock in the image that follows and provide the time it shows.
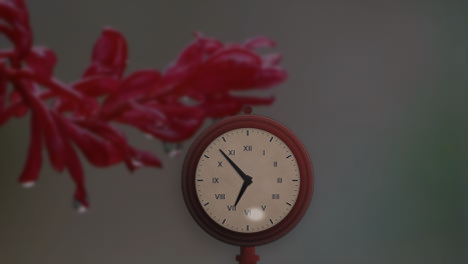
6:53
